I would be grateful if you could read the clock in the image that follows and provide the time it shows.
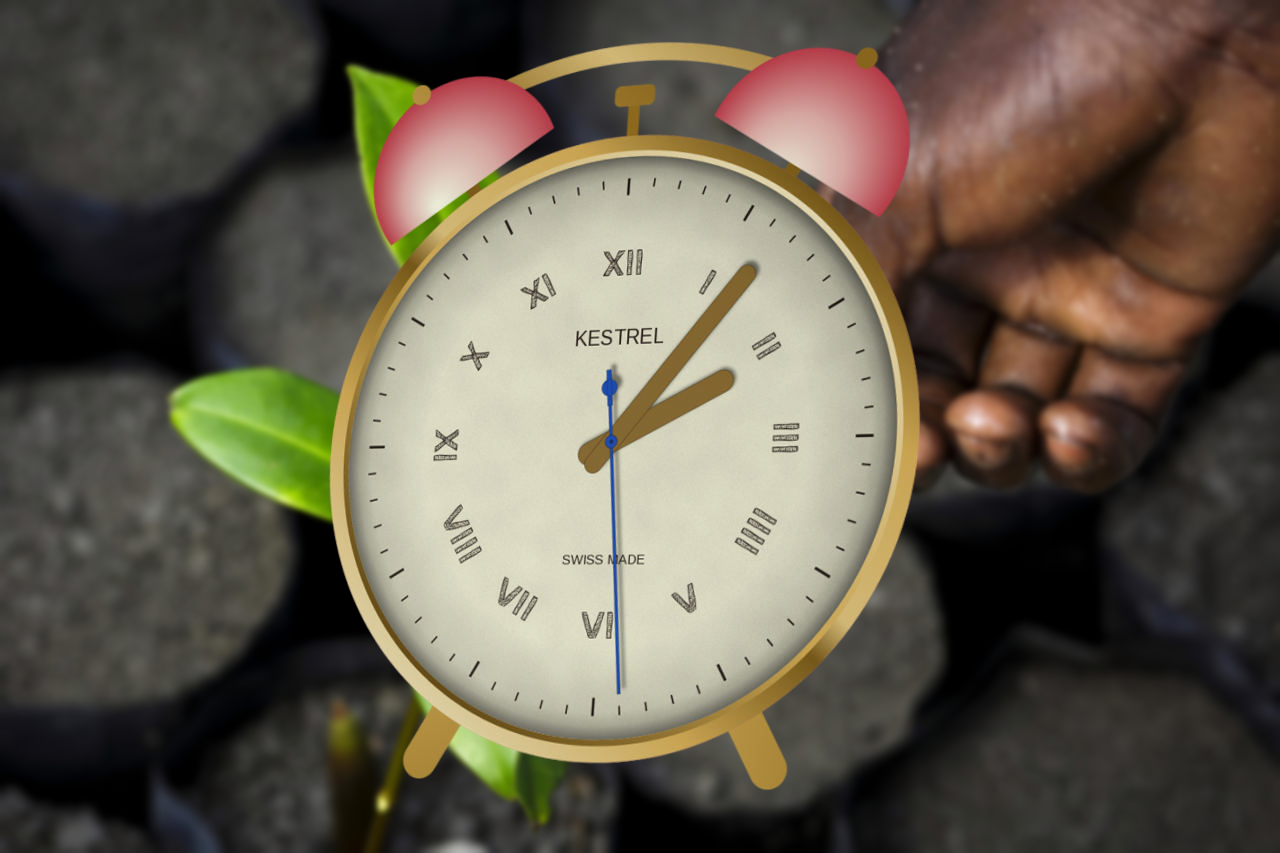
2:06:29
